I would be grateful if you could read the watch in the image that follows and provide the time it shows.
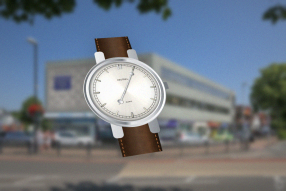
7:05
